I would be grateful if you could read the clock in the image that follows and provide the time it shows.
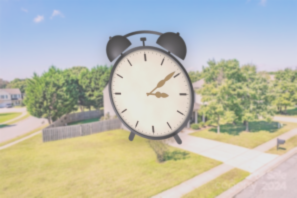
3:09
